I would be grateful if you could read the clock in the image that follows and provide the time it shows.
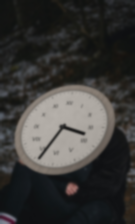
3:34
